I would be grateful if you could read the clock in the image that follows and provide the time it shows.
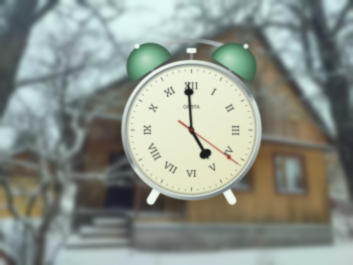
4:59:21
